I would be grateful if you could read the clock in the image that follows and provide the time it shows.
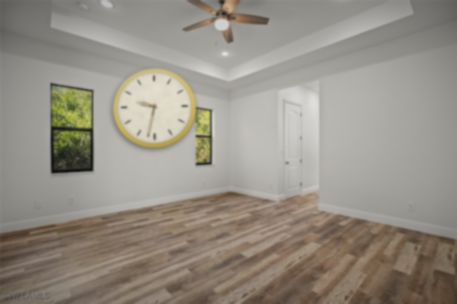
9:32
